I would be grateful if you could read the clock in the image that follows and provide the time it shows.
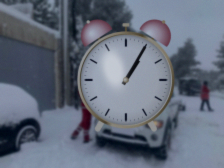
1:05
